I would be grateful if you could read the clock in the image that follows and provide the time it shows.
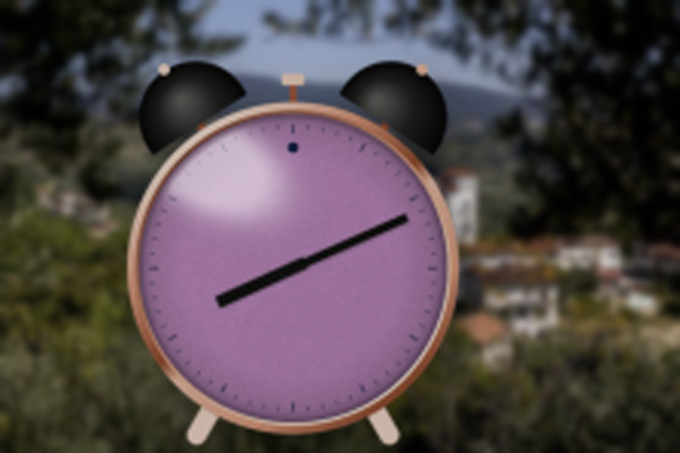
8:11
